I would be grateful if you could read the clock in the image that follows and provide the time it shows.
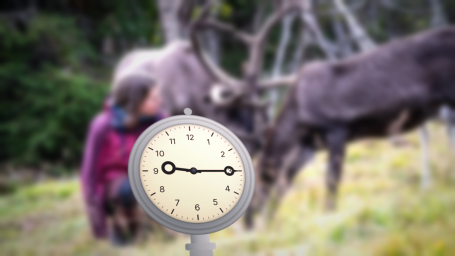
9:15
